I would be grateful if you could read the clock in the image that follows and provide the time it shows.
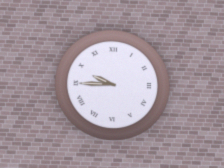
9:45
